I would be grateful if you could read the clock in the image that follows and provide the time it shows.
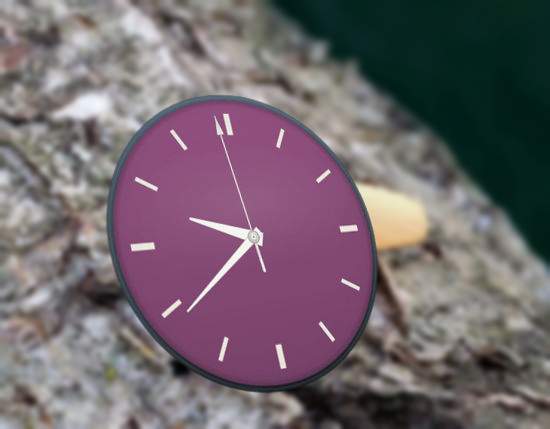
9:38:59
